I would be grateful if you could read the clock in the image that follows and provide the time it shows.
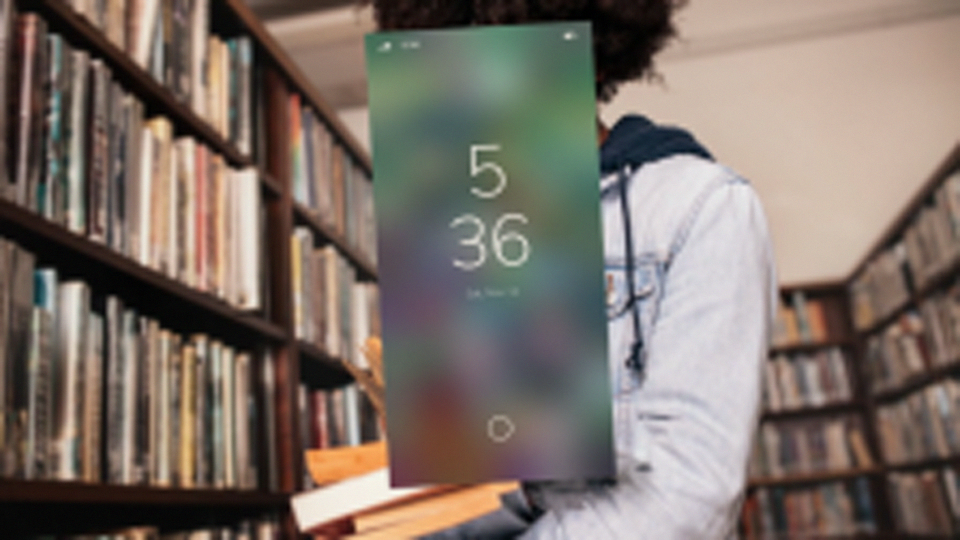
5:36
